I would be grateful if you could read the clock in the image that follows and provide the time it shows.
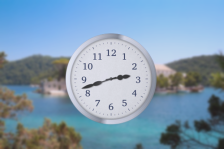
2:42
